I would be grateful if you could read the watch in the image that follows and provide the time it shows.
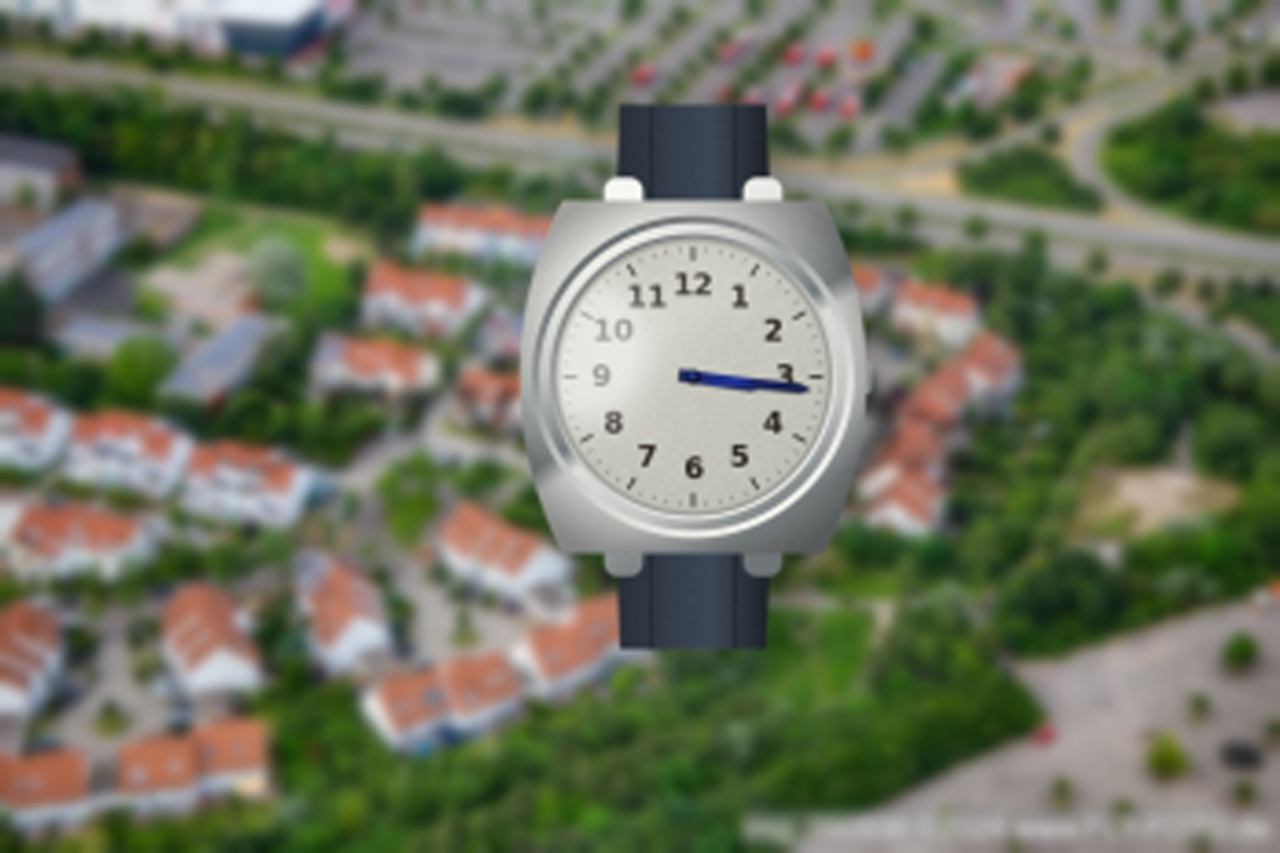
3:16
